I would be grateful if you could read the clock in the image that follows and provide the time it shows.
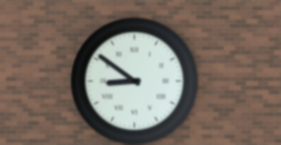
8:51
